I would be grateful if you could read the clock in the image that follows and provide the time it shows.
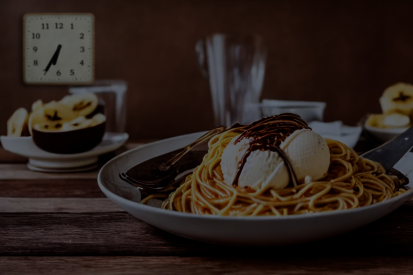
6:35
